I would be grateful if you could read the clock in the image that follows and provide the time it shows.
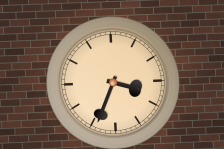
3:34
